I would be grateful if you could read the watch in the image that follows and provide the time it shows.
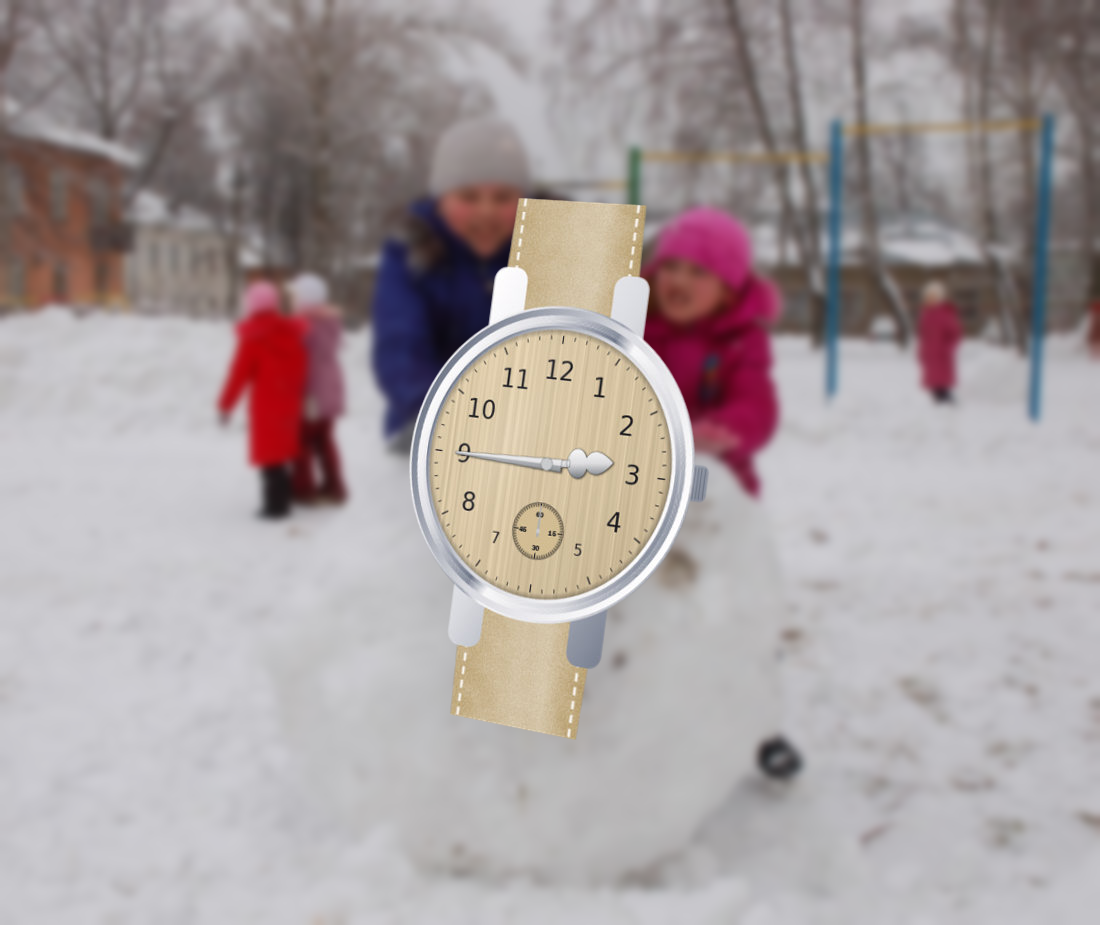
2:45
